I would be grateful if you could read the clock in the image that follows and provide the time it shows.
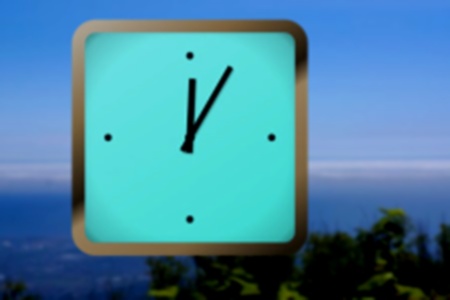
12:05
